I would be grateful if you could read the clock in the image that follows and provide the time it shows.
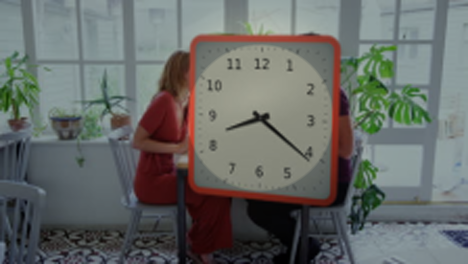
8:21
